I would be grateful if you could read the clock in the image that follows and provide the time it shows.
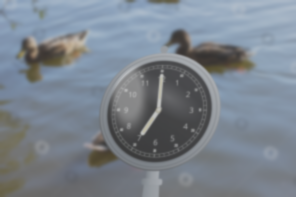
7:00
